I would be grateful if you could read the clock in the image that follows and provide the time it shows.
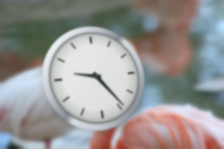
9:24
